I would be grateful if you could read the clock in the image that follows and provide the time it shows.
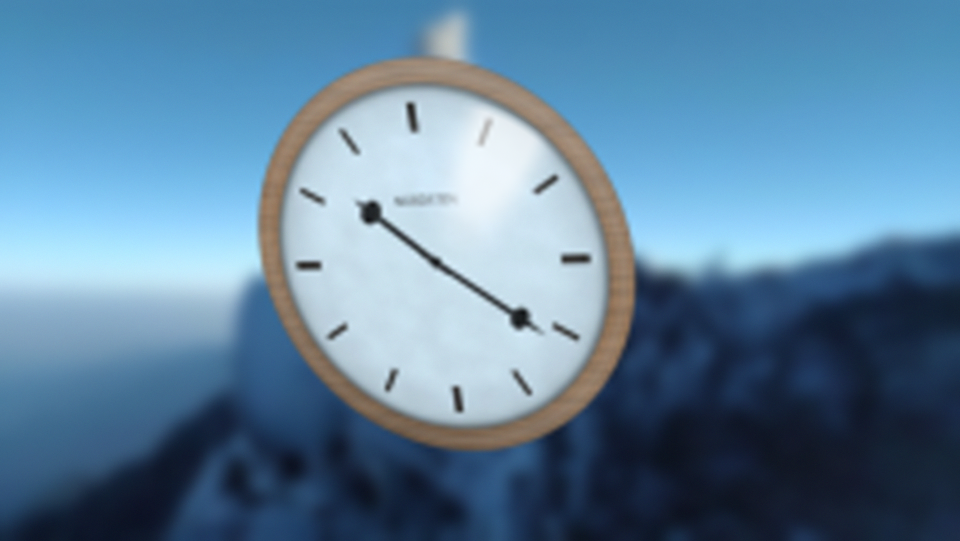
10:21
